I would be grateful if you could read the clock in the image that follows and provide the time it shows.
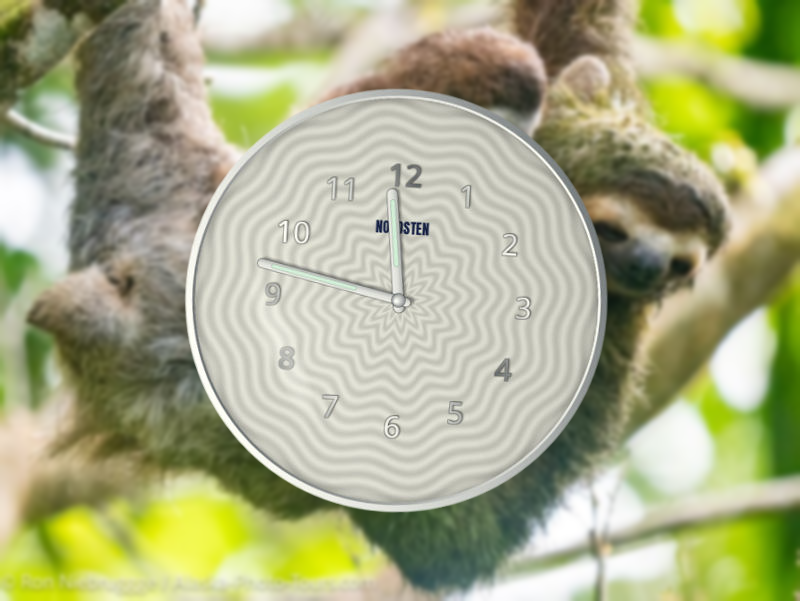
11:47
